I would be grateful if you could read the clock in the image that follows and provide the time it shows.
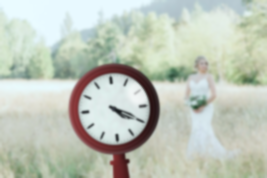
4:20
